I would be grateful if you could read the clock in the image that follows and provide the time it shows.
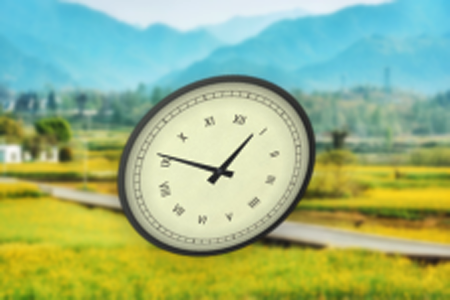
12:46
